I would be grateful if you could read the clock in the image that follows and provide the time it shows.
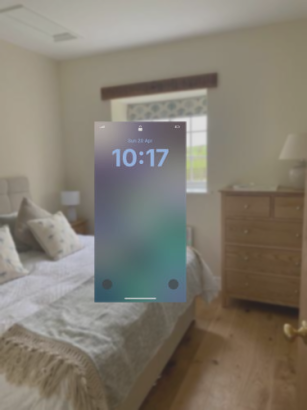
10:17
